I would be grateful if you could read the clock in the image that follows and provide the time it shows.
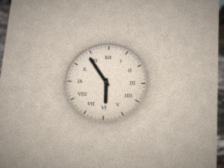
5:54
